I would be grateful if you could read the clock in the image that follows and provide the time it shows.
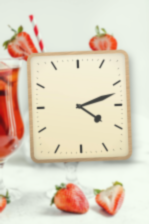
4:12
